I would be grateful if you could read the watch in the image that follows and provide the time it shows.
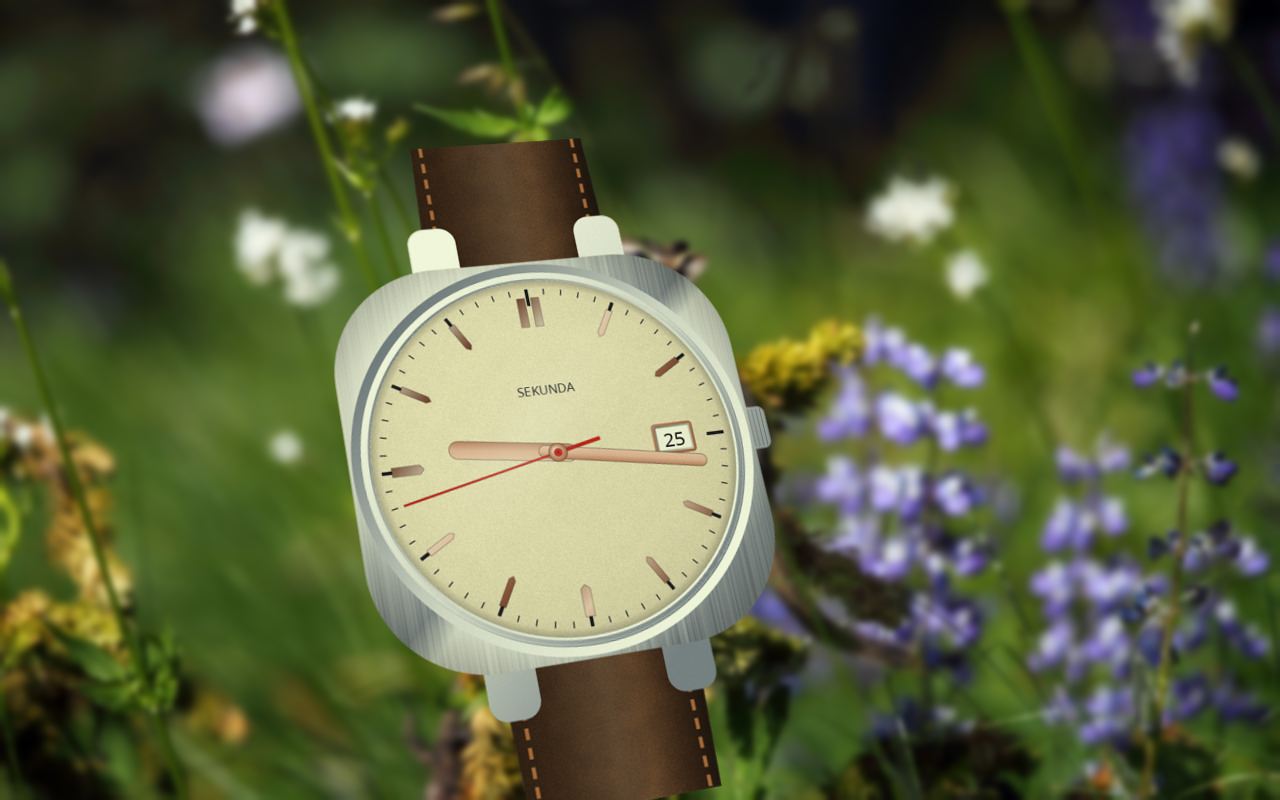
9:16:43
